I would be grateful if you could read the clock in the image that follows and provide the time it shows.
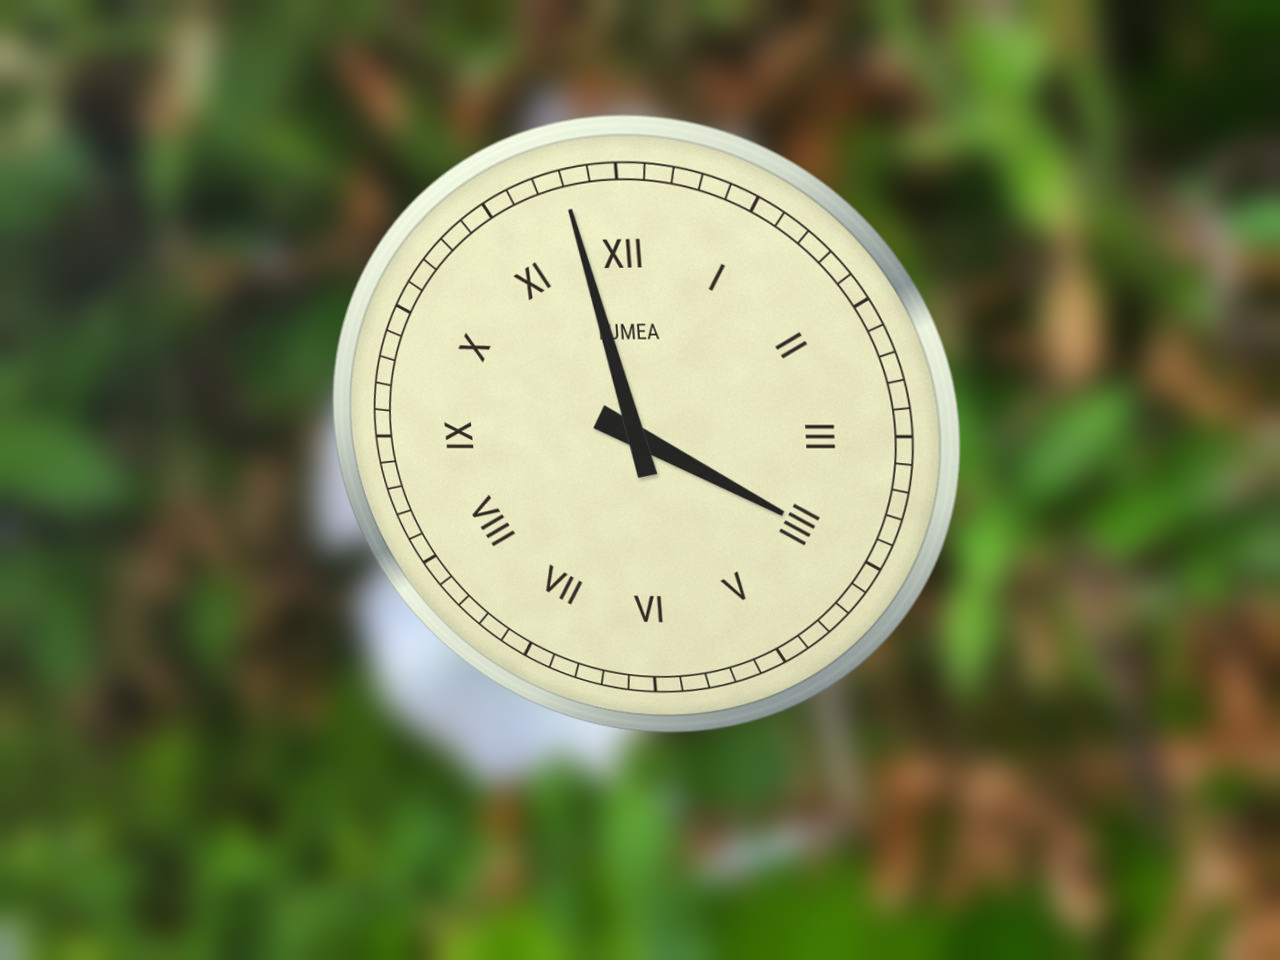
3:58
